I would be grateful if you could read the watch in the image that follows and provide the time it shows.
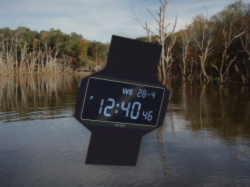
12:40:46
